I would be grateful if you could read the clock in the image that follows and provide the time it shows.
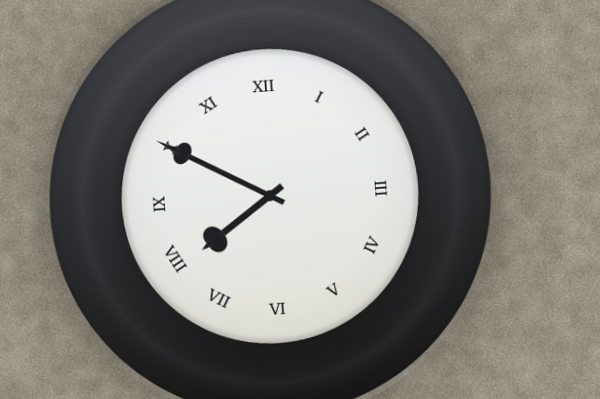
7:50
